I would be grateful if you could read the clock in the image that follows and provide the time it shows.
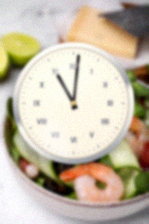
11:01
